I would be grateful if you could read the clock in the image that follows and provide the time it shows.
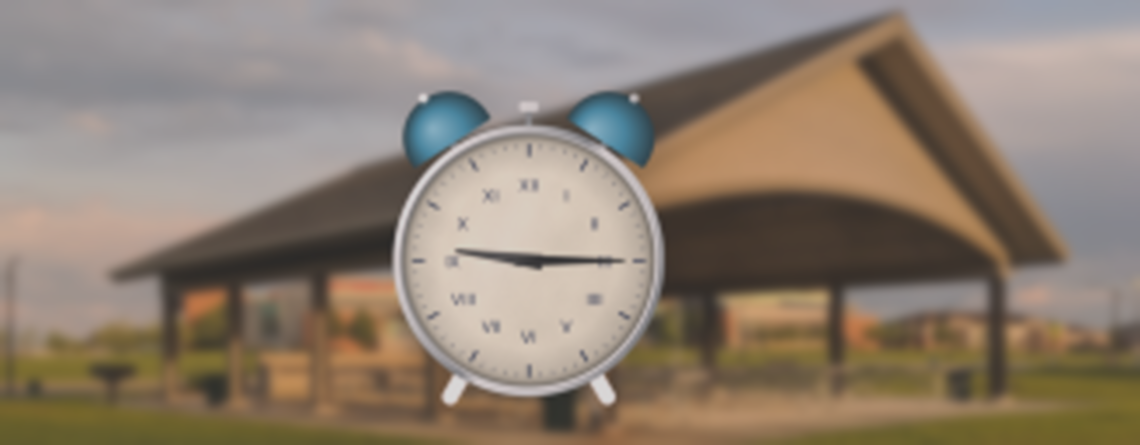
9:15
